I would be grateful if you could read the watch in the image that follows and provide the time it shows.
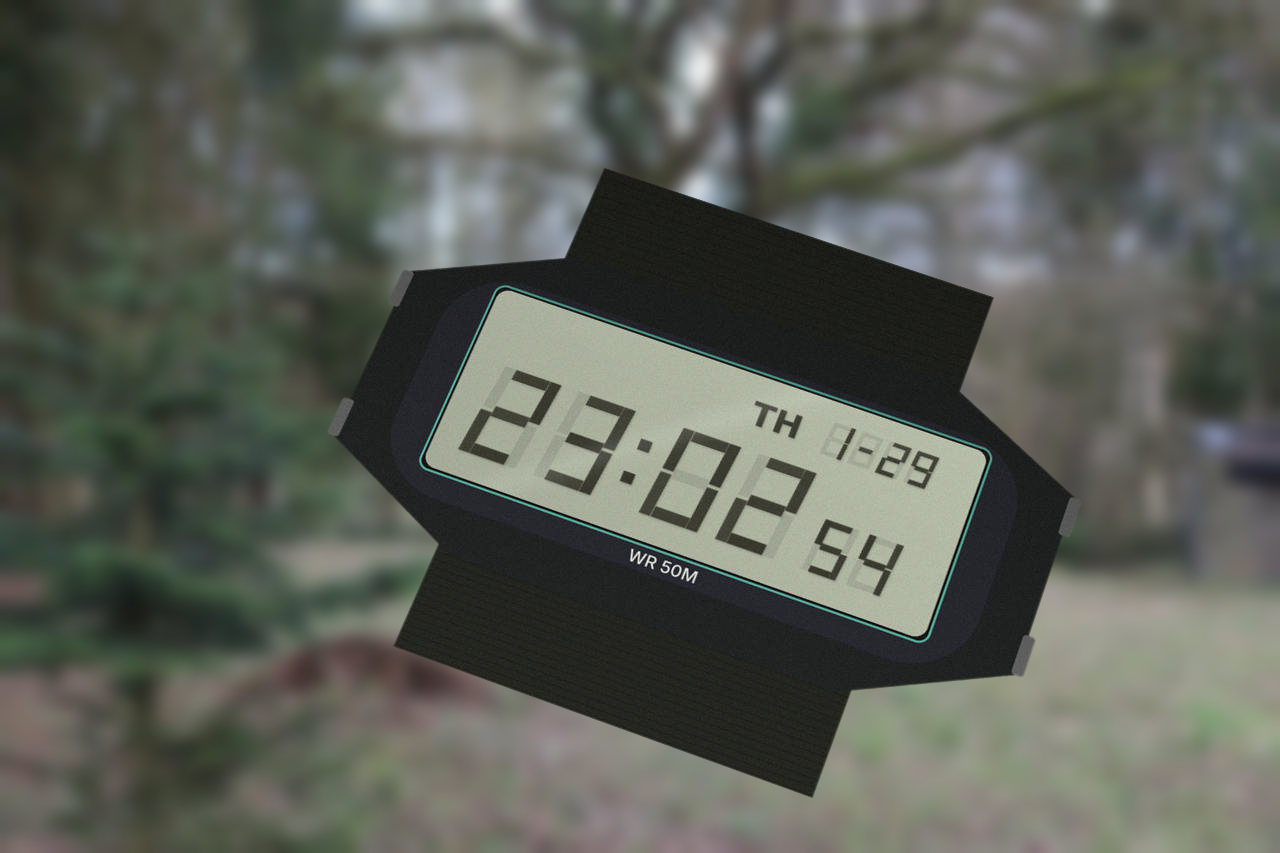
23:02:54
